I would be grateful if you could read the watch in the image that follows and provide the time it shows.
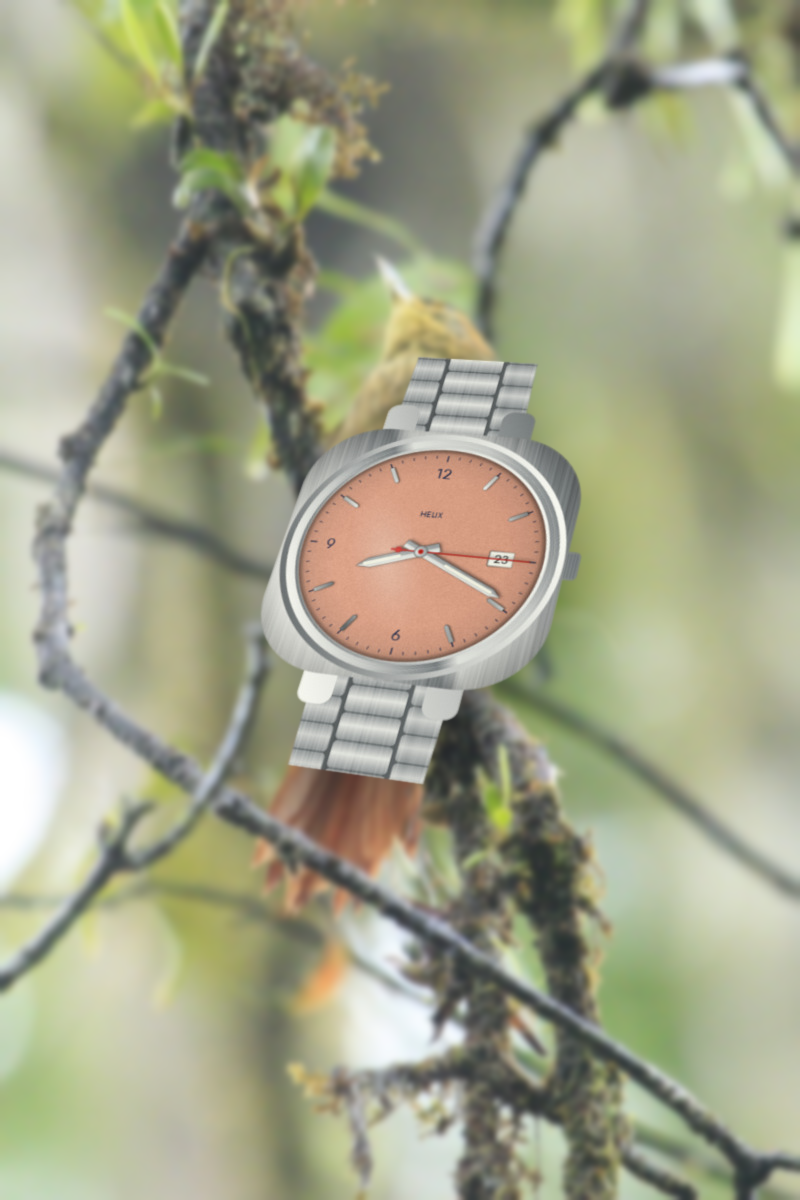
8:19:15
